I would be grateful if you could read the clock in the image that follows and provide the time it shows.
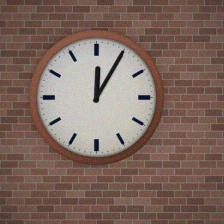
12:05
